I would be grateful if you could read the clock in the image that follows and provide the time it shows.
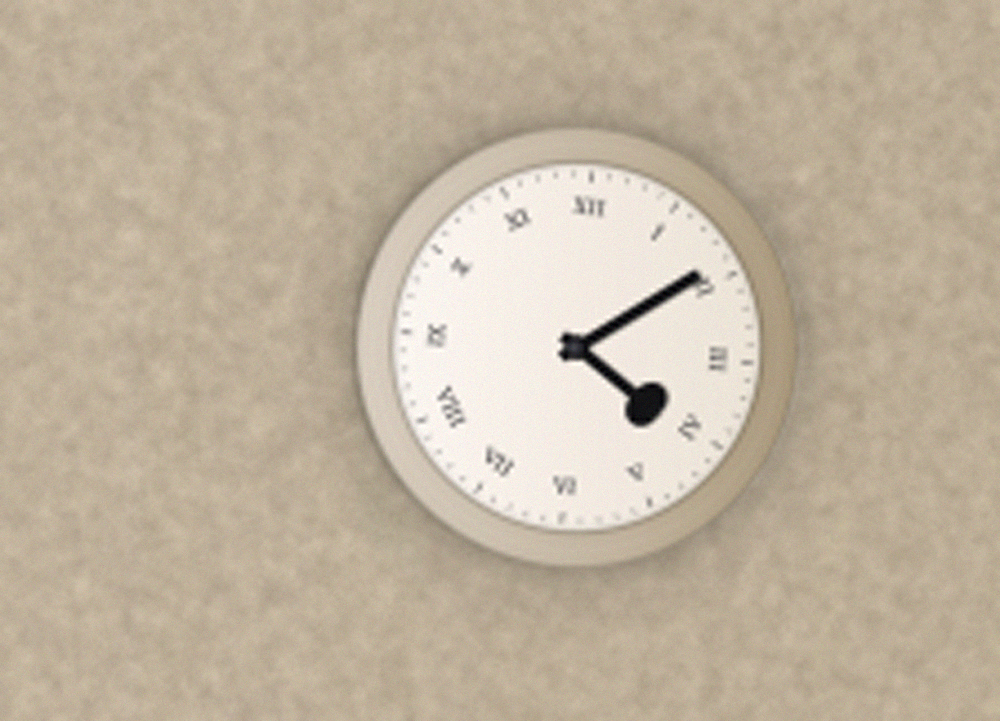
4:09
